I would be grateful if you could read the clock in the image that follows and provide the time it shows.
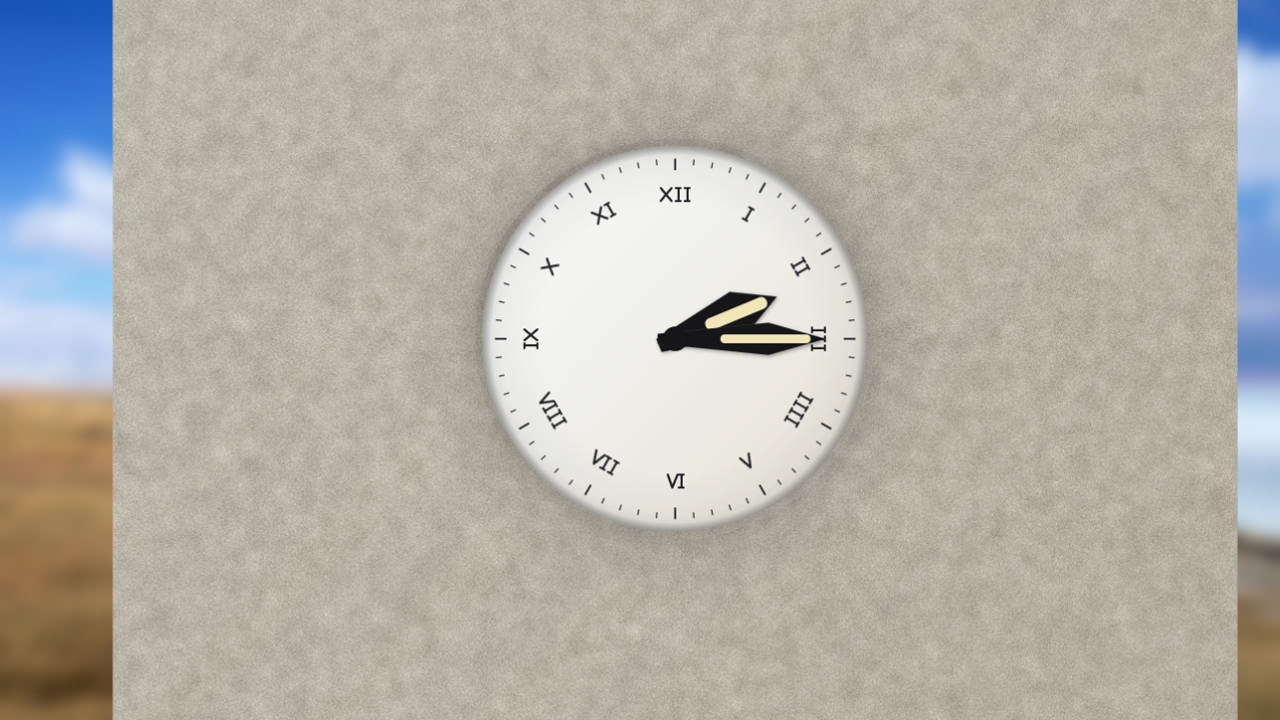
2:15
